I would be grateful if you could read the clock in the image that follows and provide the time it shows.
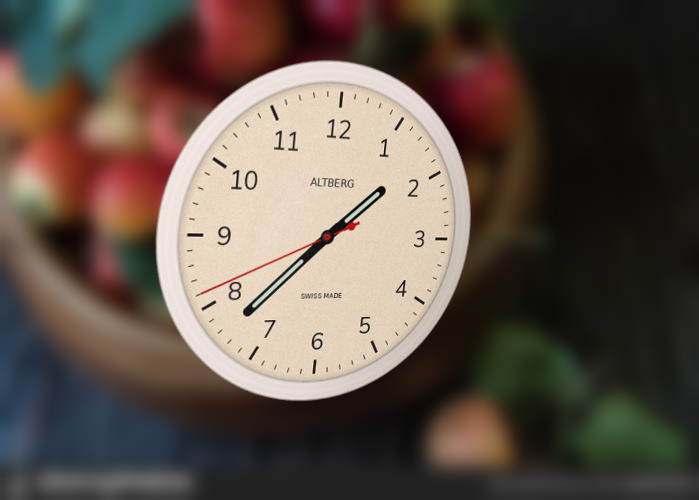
1:37:41
